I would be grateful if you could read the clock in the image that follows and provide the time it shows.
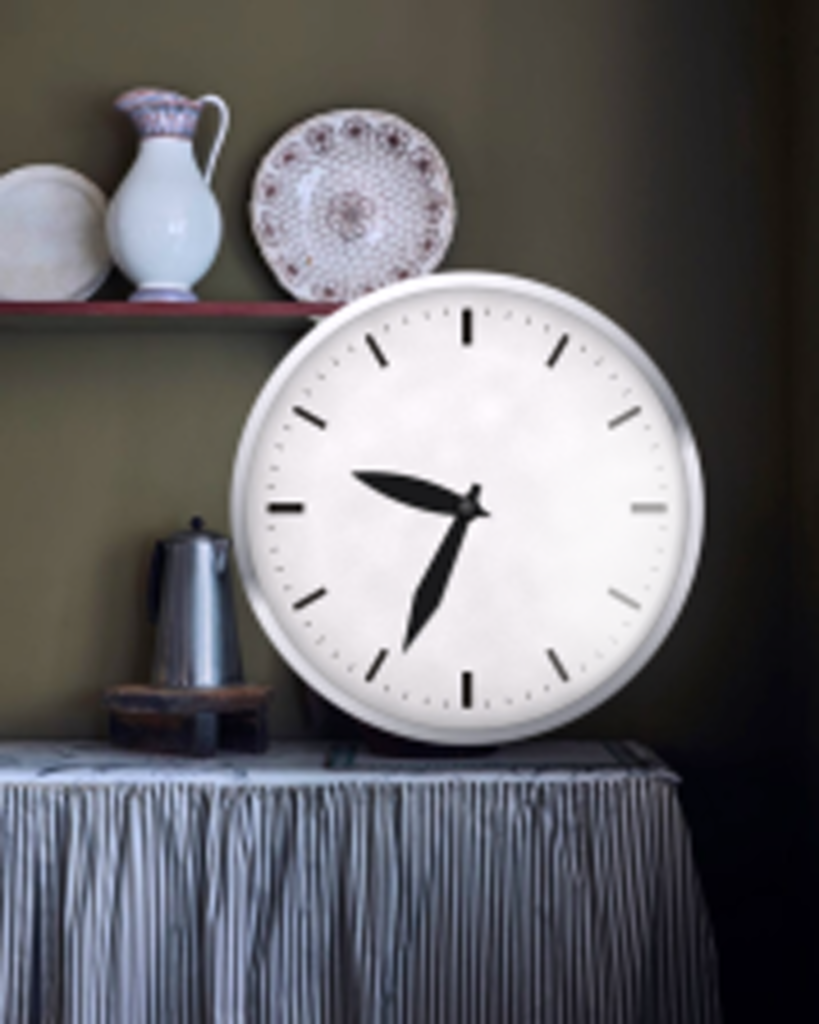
9:34
